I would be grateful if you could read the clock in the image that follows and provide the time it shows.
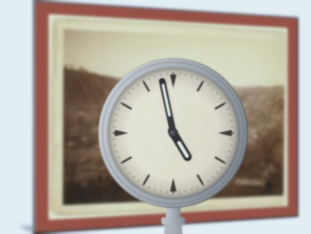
4:58
